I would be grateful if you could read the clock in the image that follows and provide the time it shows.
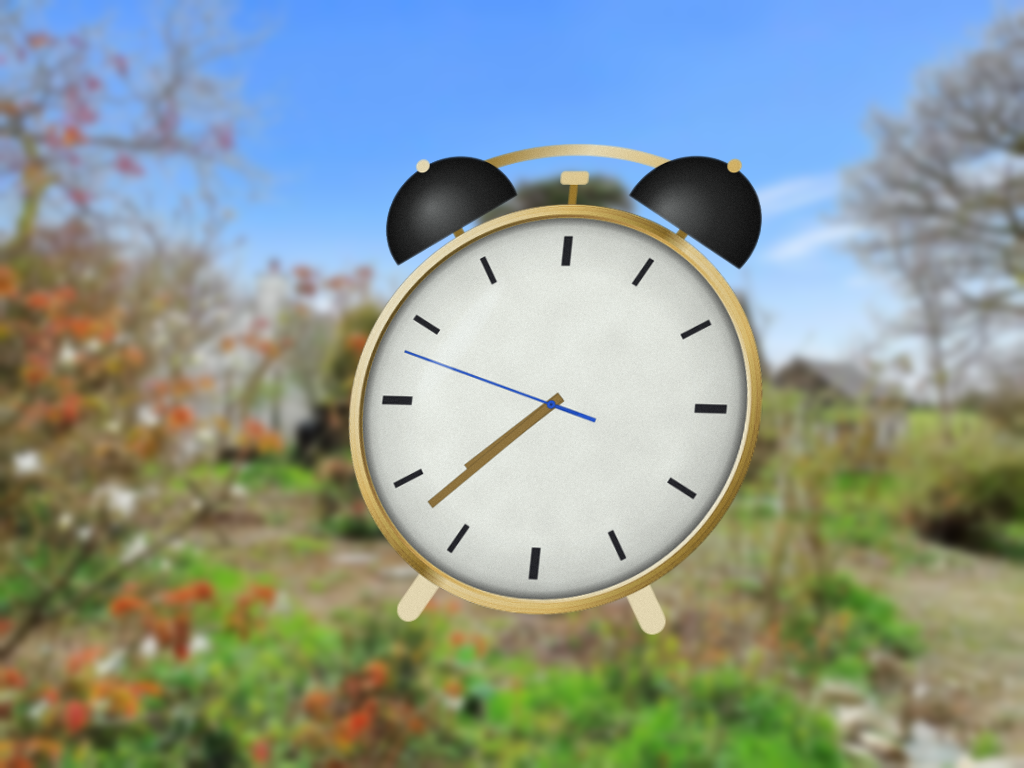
7:37:48
